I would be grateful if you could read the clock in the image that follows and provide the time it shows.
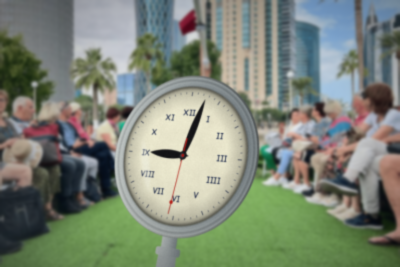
9:02:31
